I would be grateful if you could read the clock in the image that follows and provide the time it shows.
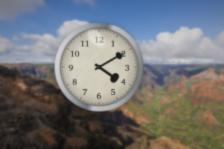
4:10
